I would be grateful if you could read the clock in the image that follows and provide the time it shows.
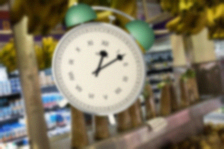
12:07
